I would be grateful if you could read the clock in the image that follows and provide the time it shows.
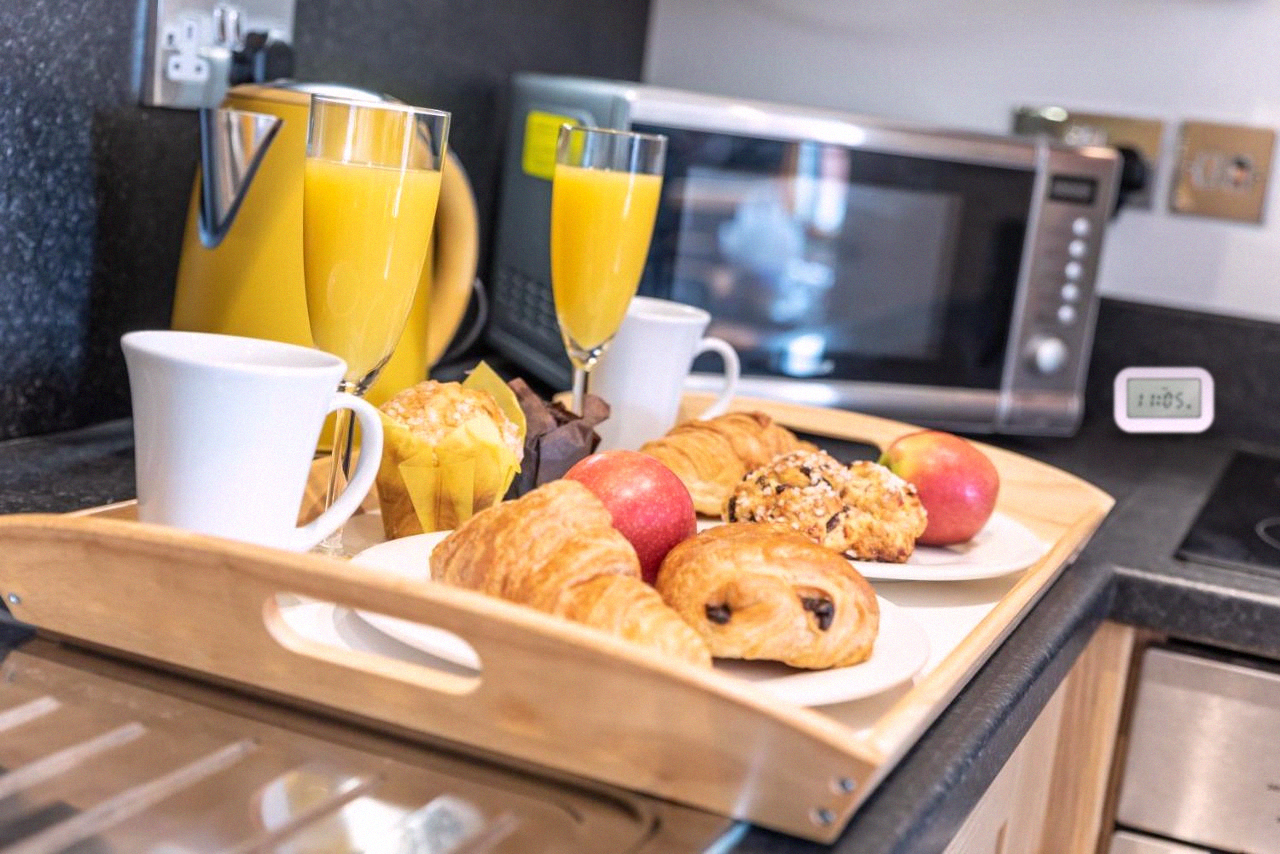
11:05
